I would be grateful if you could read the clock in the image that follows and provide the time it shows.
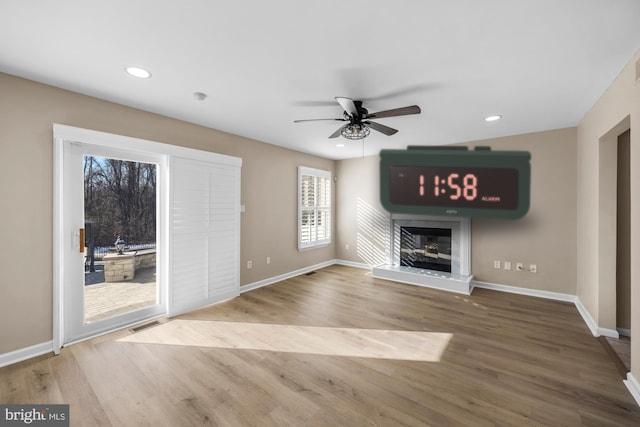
11:58
